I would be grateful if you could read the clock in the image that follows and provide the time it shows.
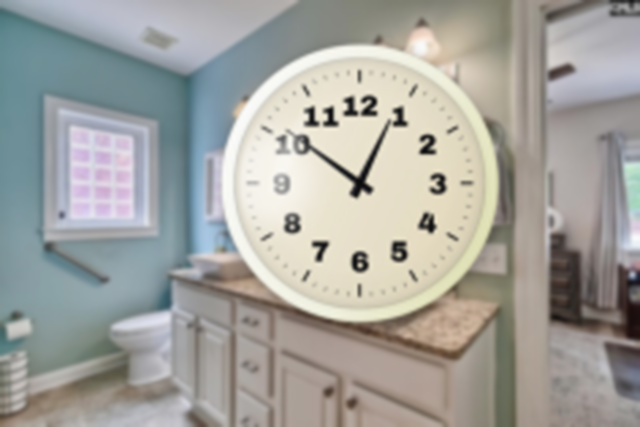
12:51
